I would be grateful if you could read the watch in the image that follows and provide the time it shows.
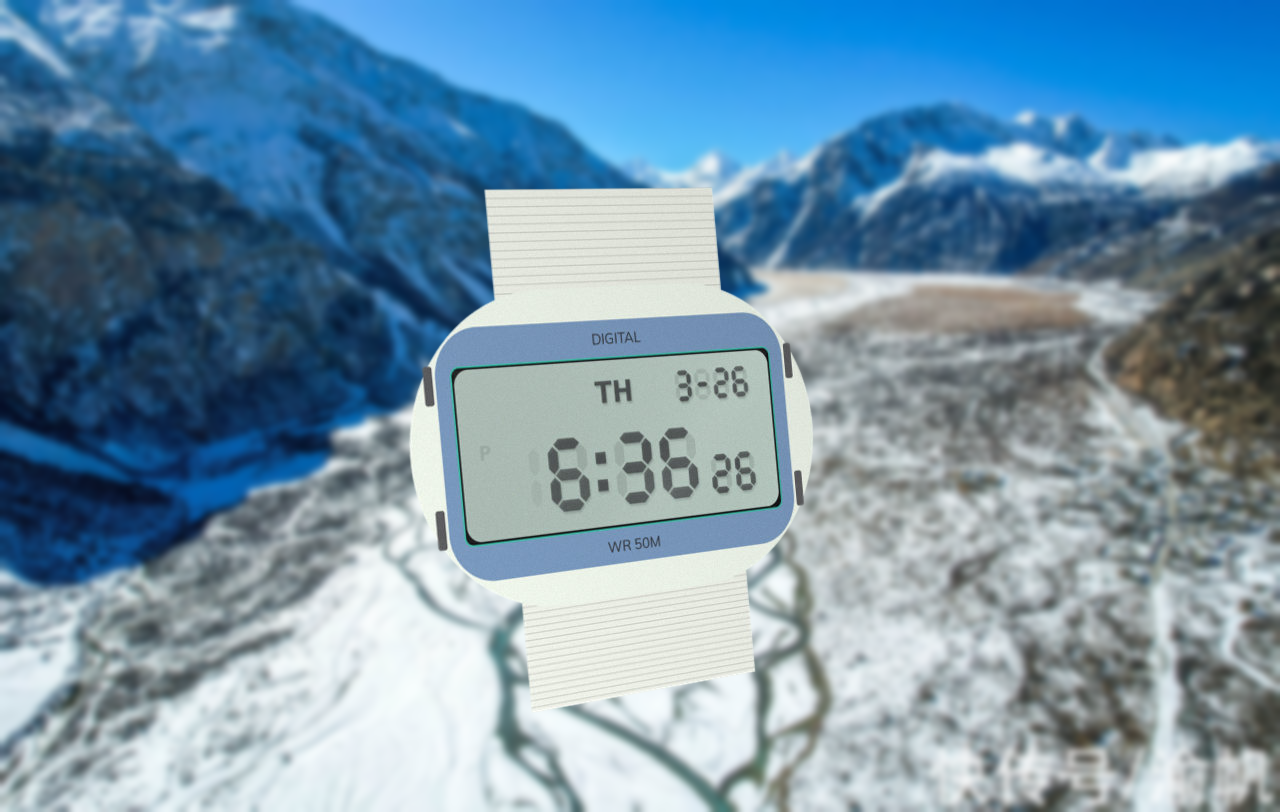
6:36:26
